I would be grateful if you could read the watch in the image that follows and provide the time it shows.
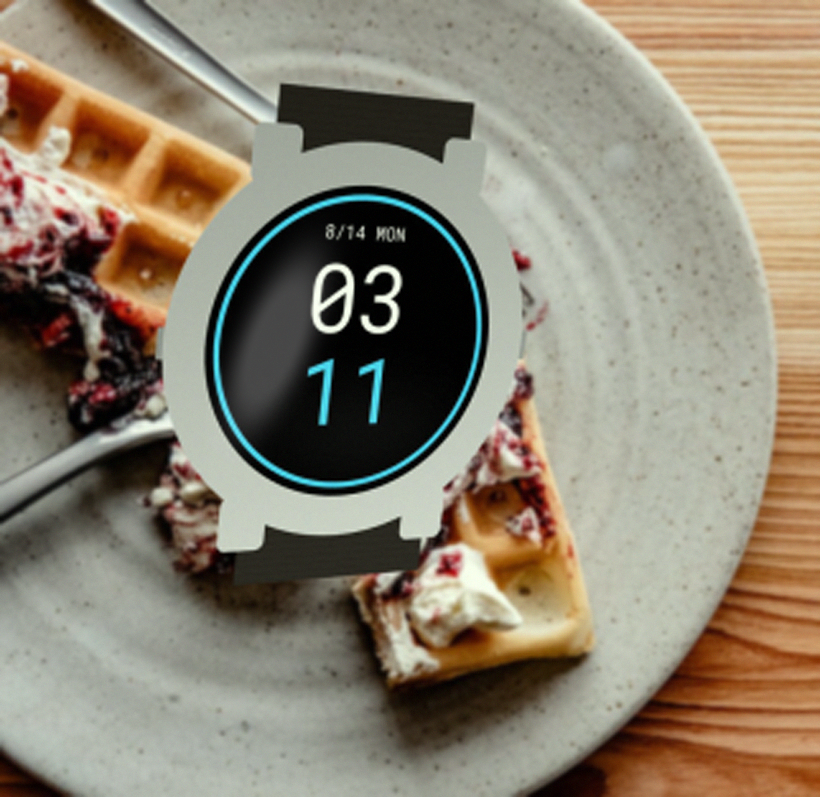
3:11
